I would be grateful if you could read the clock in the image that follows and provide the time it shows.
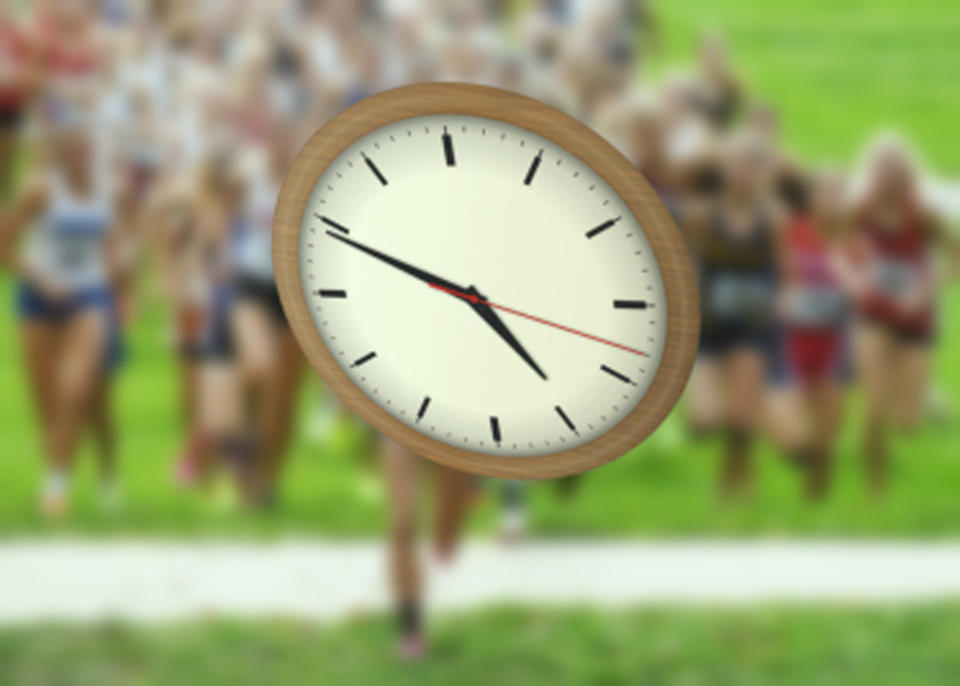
4:49:18
